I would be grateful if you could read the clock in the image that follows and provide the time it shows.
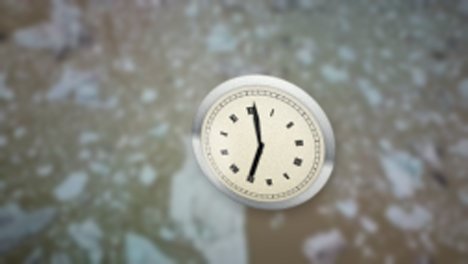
7:01
